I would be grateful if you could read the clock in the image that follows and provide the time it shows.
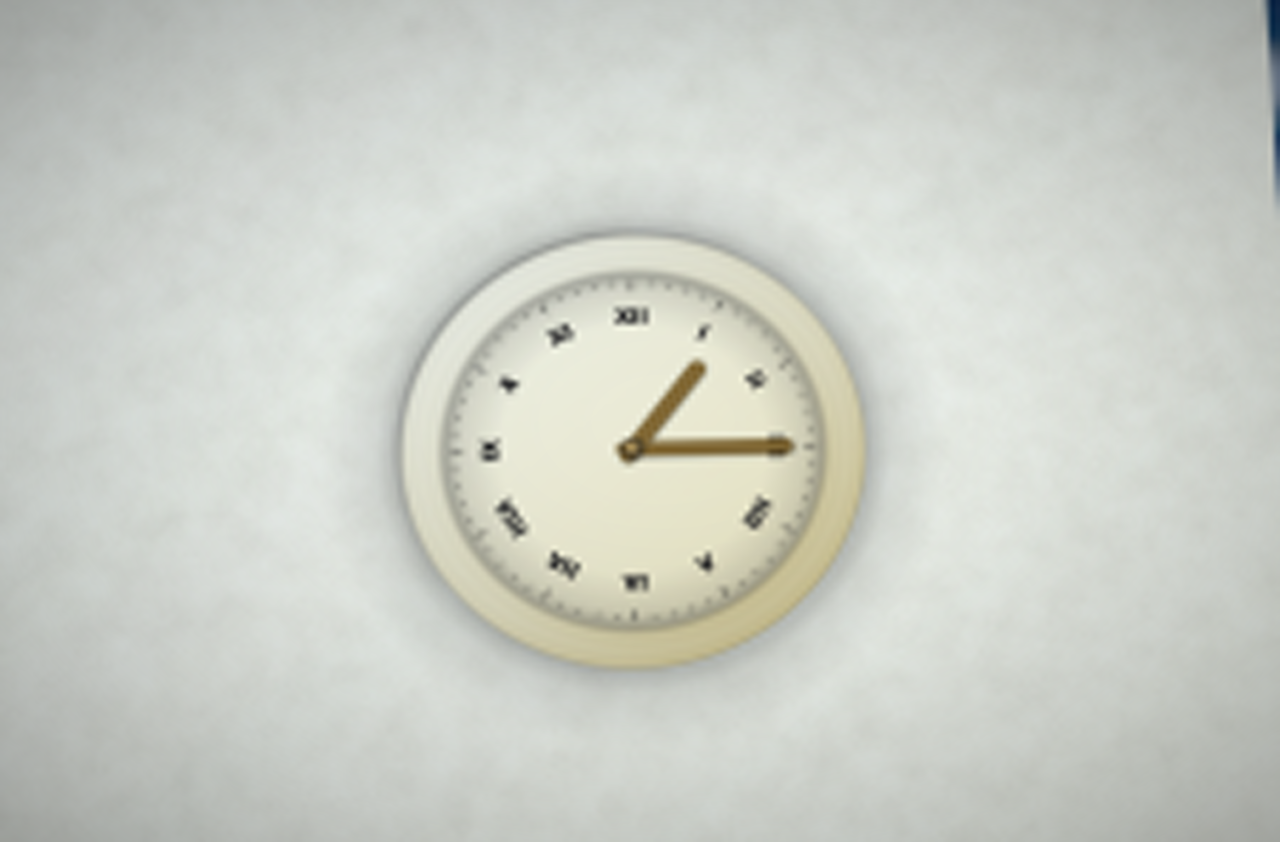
1:15
